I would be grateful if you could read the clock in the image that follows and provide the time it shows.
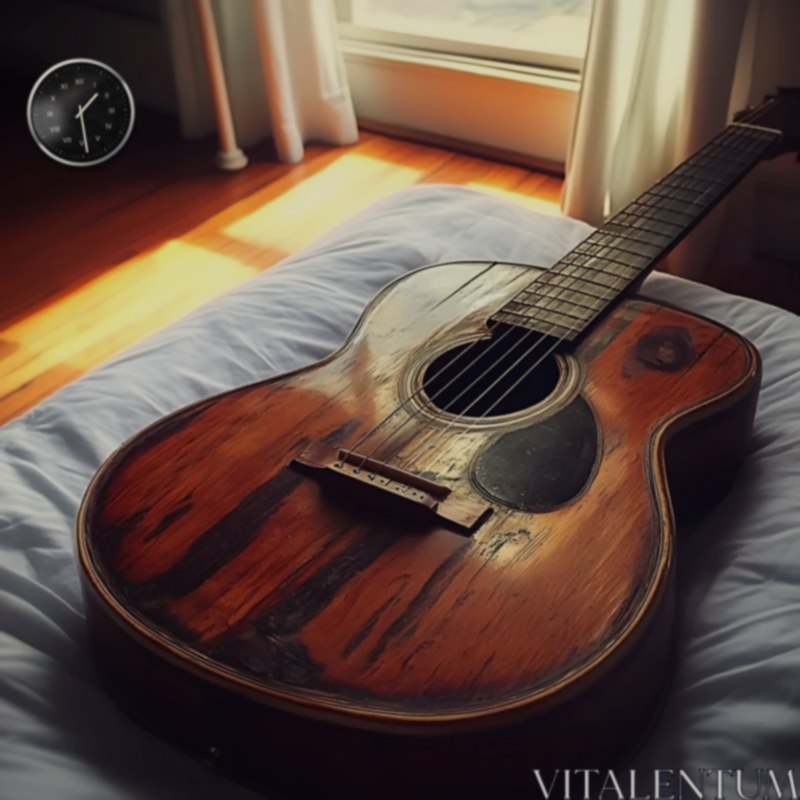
1:29
